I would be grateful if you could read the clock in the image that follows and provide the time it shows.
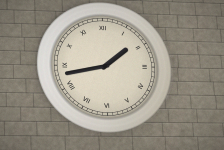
1:43
